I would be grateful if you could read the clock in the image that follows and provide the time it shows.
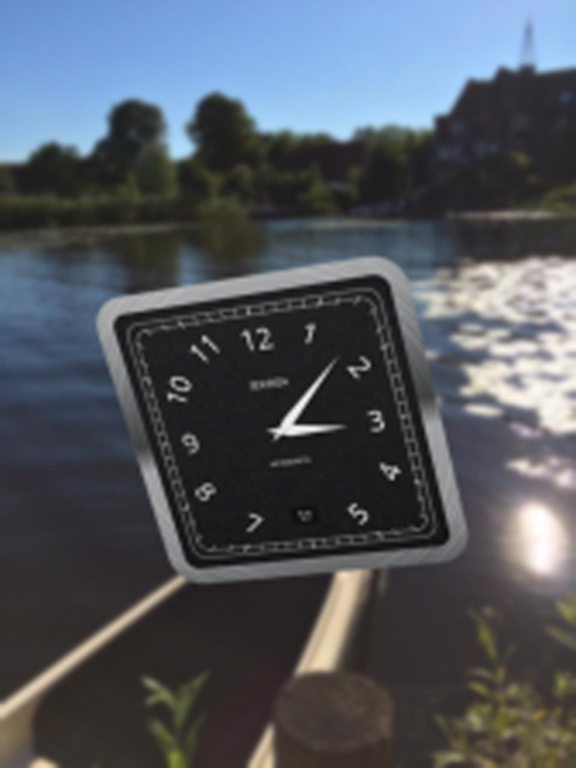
3:08
